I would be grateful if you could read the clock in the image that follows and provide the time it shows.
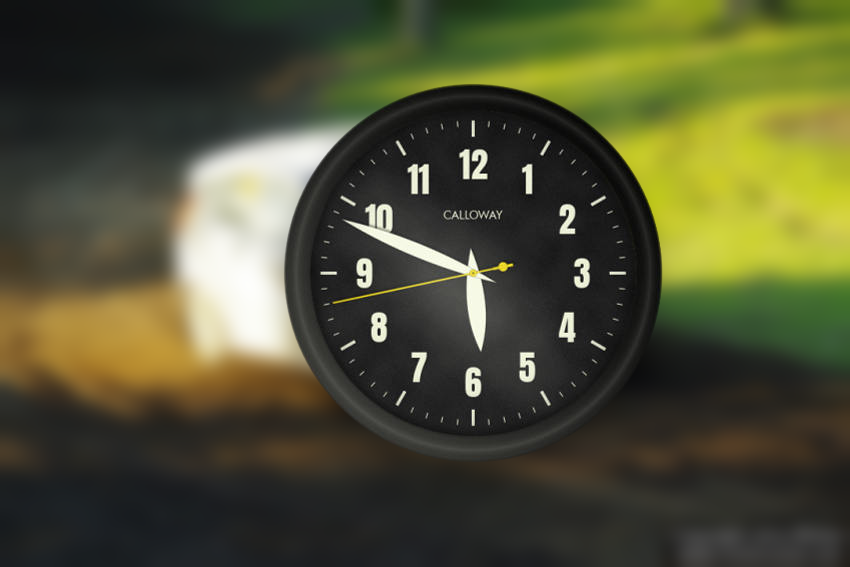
5:48:43
